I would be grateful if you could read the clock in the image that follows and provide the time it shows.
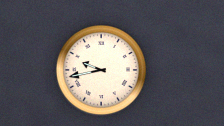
9:43
